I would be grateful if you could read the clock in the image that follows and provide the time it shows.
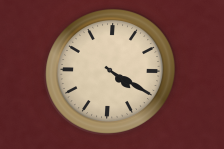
4:20
